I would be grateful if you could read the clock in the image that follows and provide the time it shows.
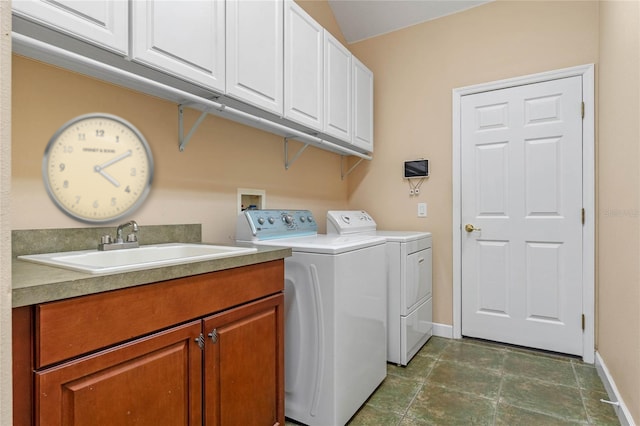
4:10
